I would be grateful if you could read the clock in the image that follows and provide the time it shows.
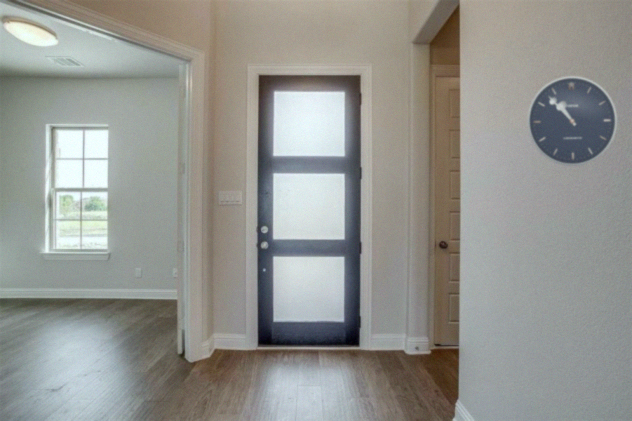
10:53
